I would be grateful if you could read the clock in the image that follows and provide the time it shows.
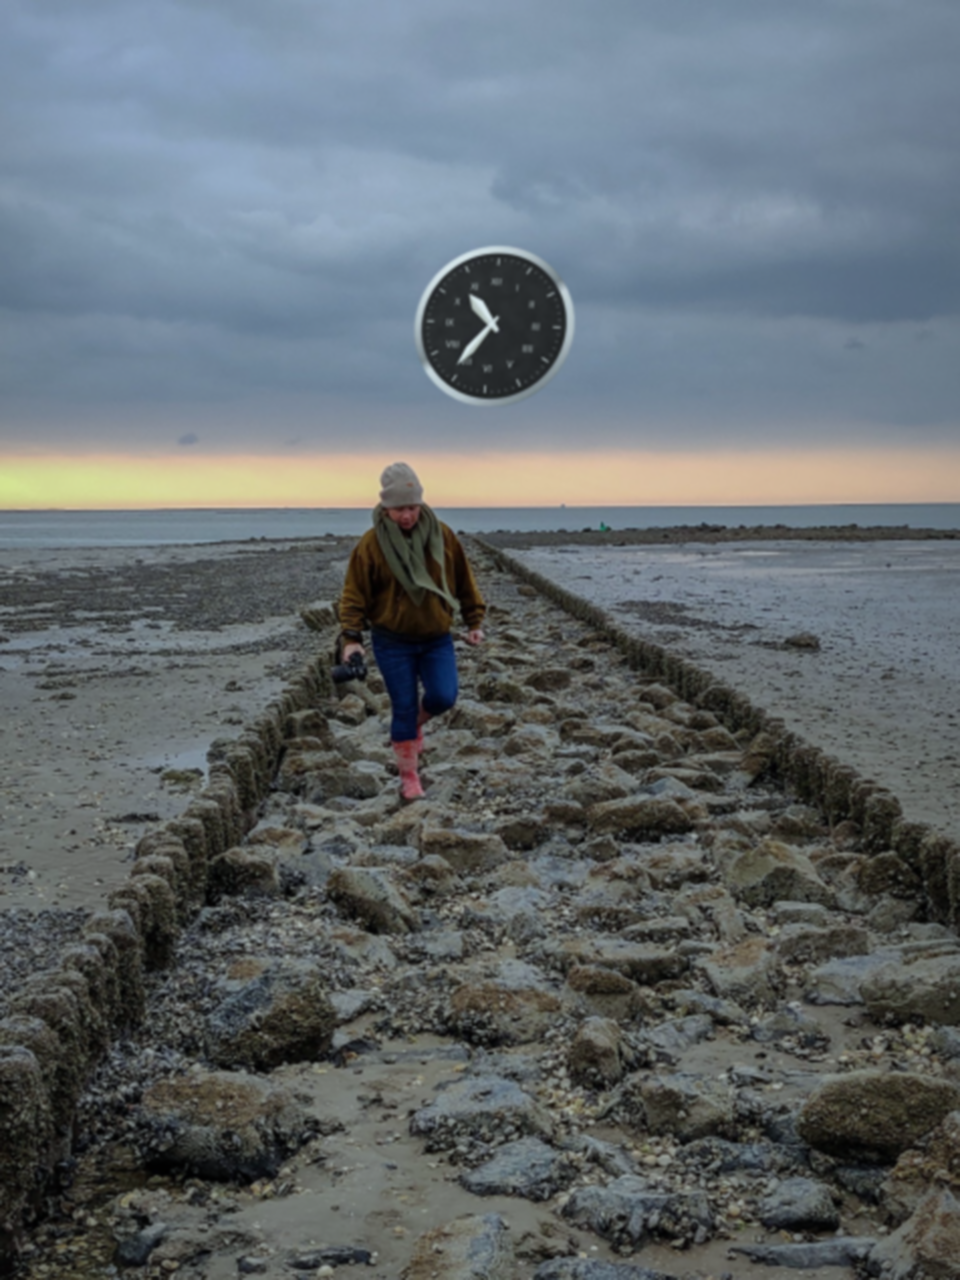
10:36
